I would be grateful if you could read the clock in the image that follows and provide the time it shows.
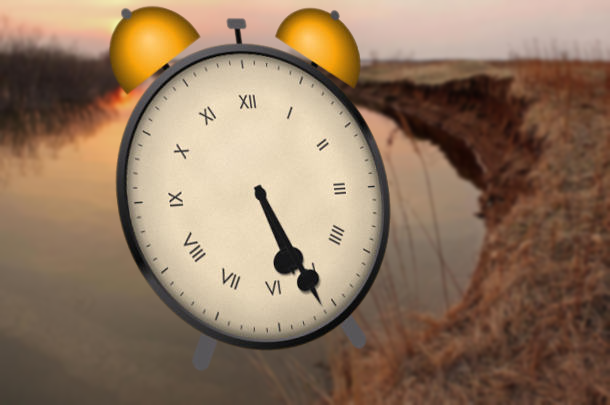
5:26
